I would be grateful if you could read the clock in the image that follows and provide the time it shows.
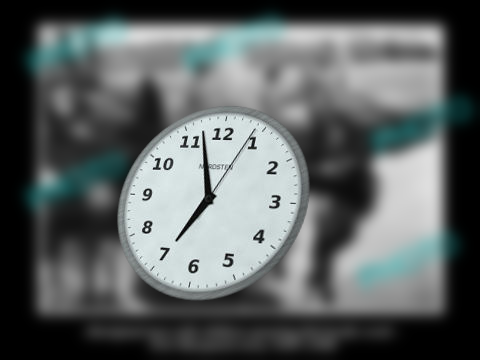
6:57:04
